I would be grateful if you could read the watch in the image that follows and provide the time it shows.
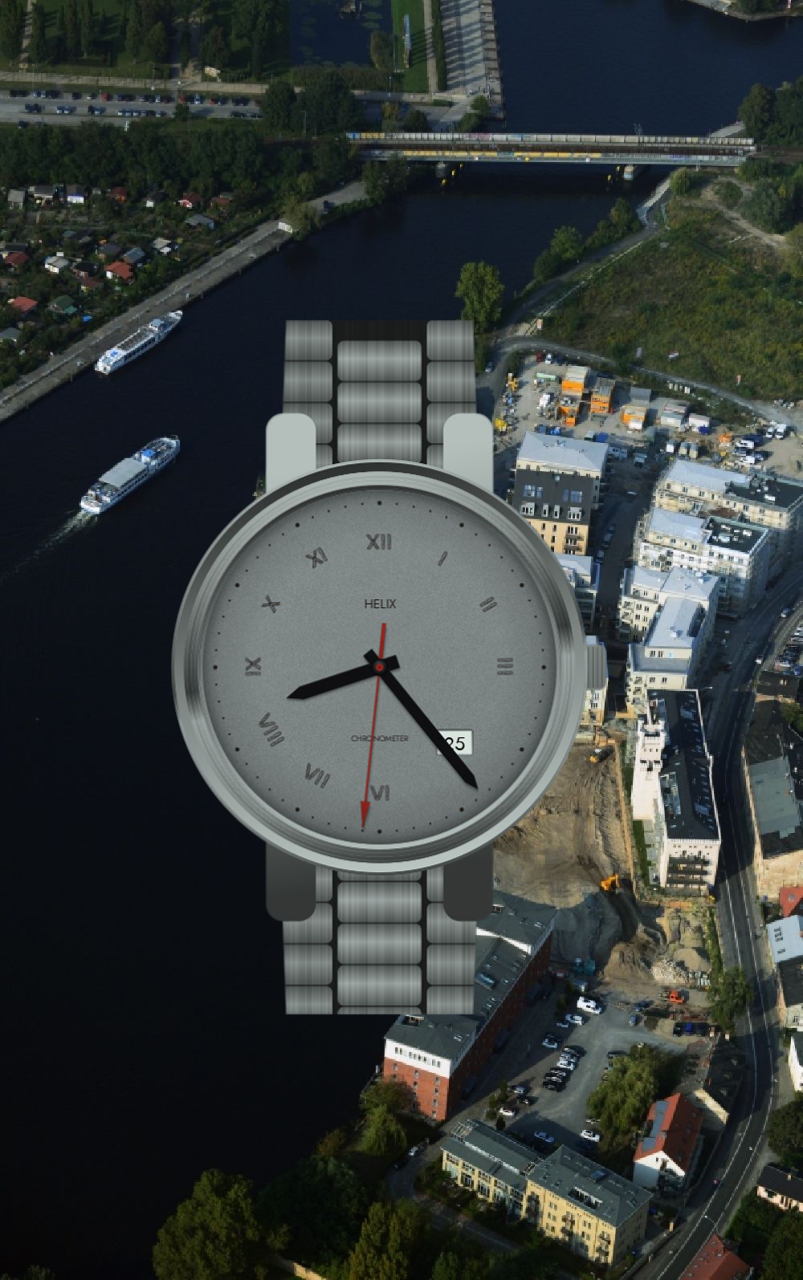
8:23:31
